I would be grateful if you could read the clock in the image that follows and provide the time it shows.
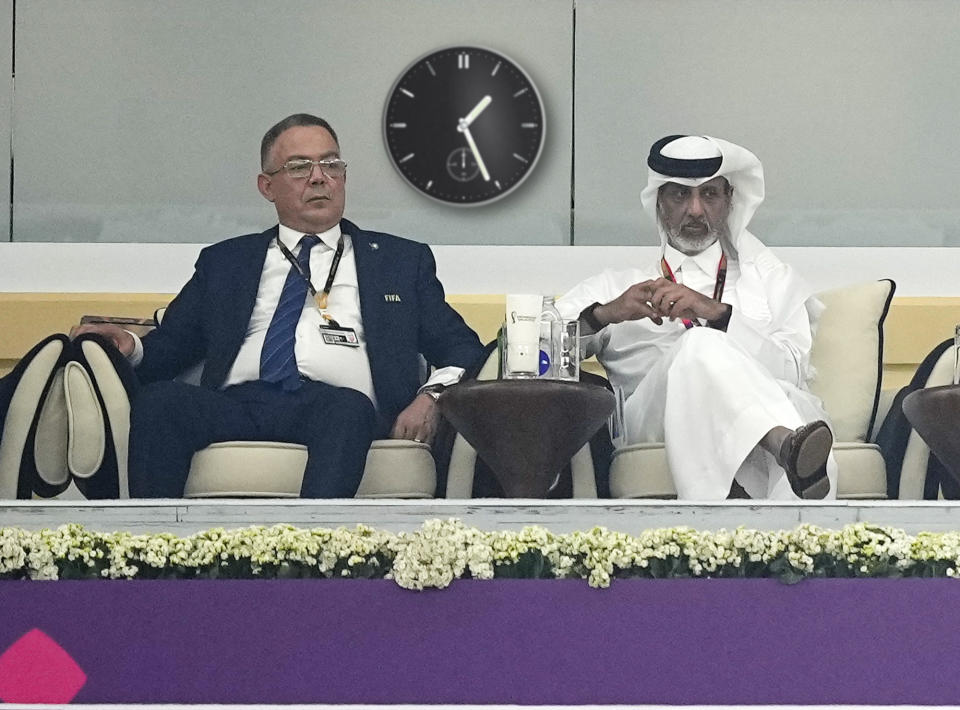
1:26
